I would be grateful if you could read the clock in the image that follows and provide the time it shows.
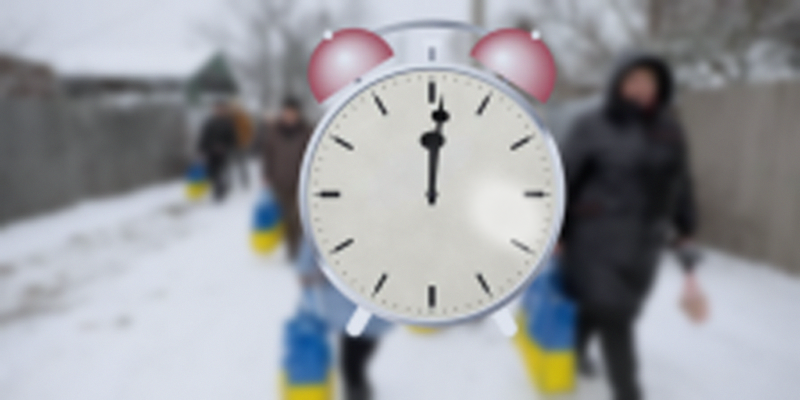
12:01
